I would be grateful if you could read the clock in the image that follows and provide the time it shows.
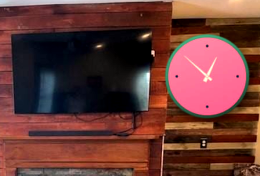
12:52
